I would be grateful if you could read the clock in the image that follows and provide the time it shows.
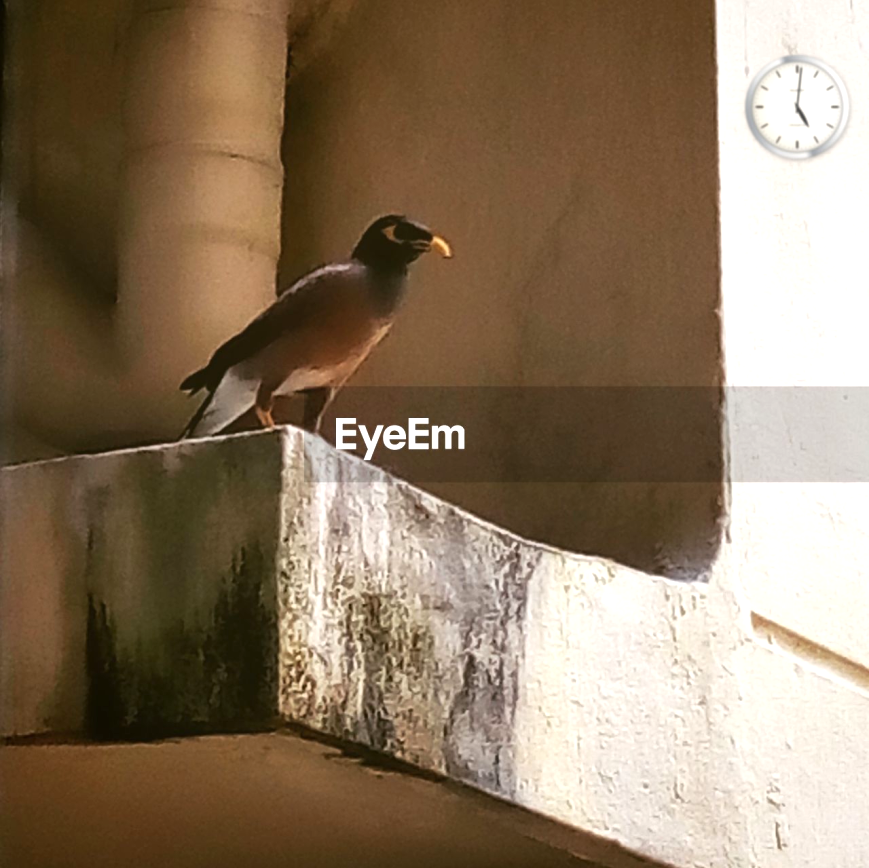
5:01
